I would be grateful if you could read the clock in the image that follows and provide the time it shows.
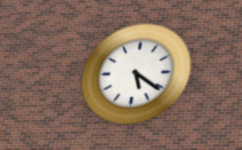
5:21
